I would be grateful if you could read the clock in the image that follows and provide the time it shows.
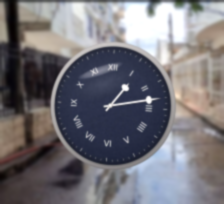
1:13
